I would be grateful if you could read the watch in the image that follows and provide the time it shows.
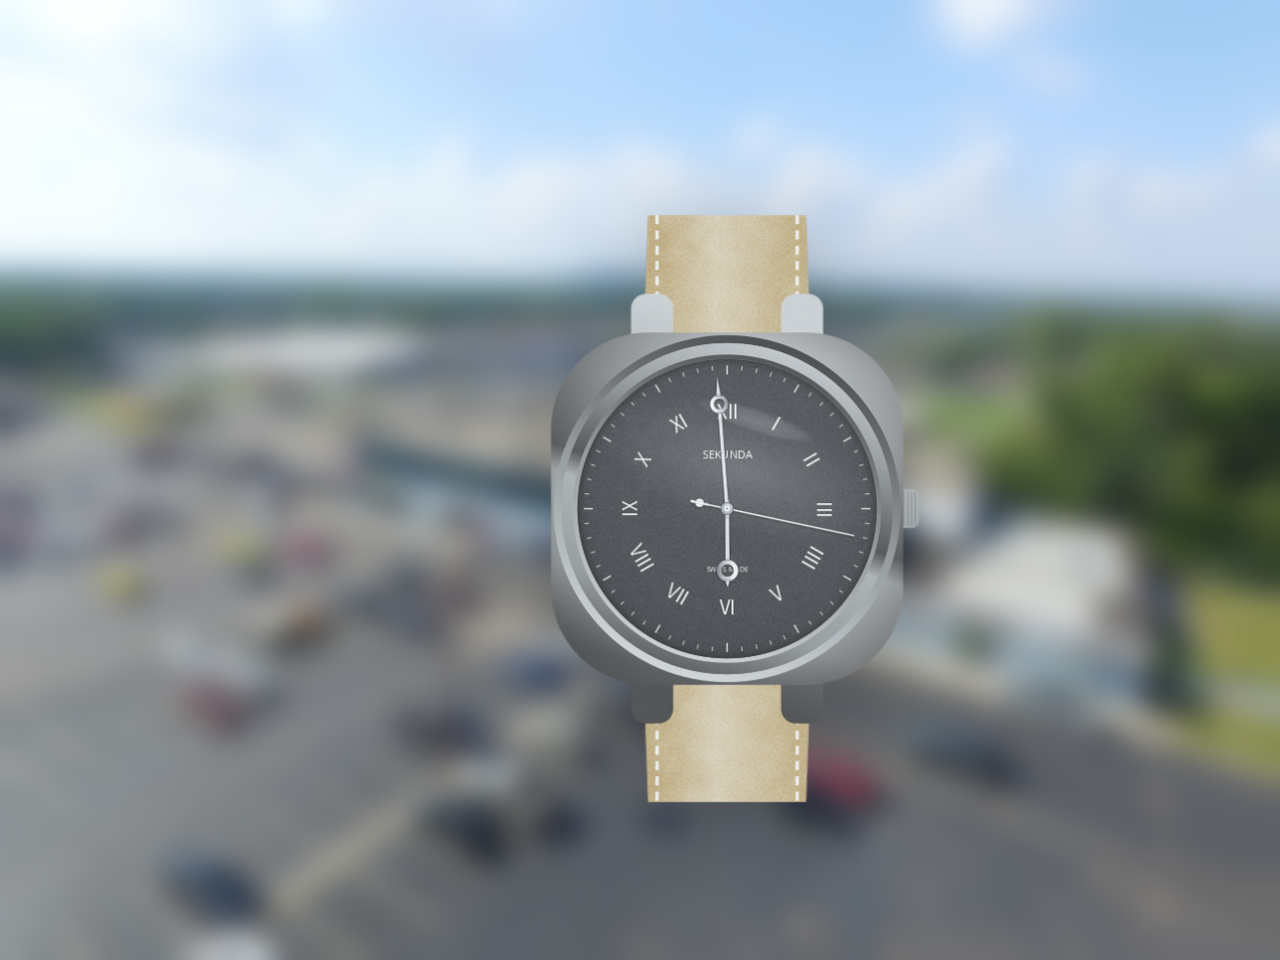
5:59:17
